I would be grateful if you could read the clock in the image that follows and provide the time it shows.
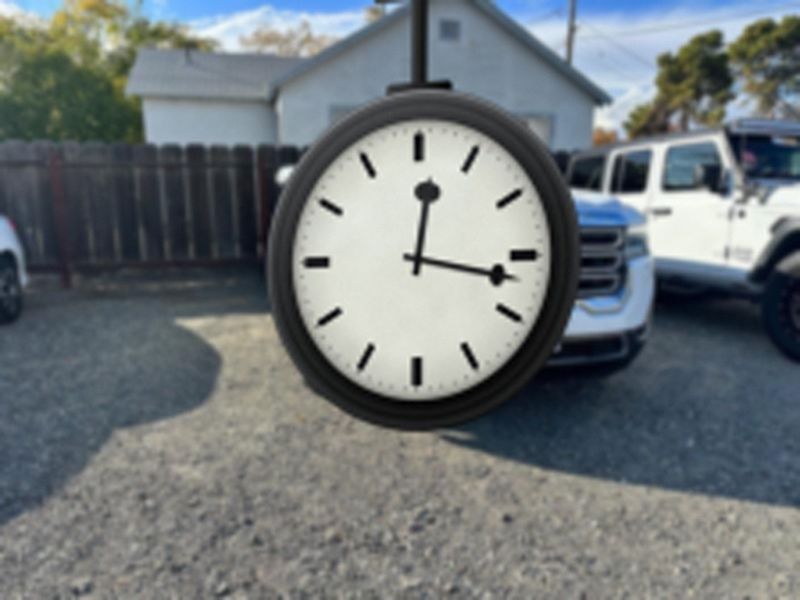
12:17
